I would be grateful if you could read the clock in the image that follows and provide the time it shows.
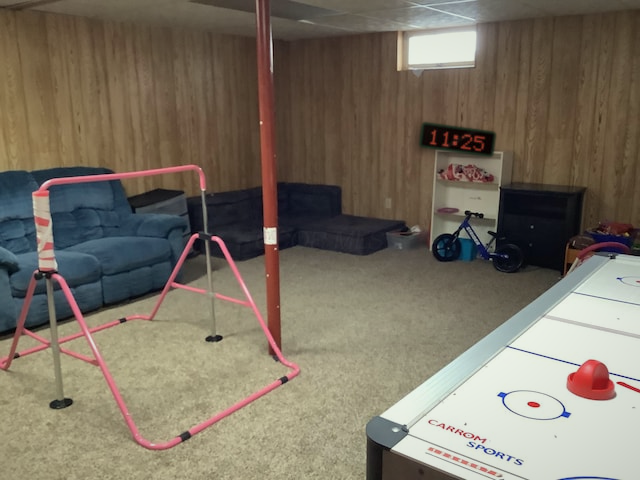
11:25
